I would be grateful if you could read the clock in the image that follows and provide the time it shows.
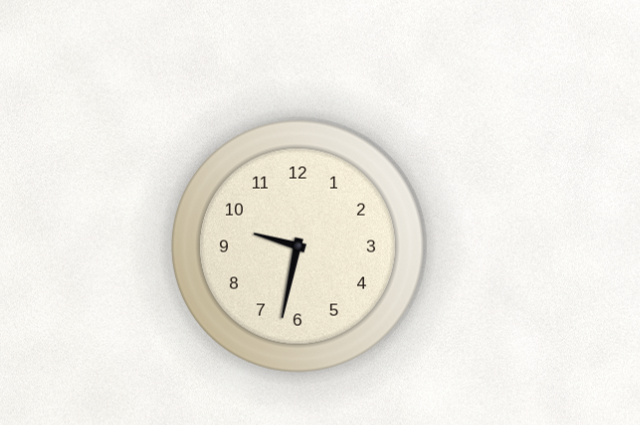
9:32
